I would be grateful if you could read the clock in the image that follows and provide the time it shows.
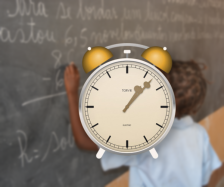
1:07
